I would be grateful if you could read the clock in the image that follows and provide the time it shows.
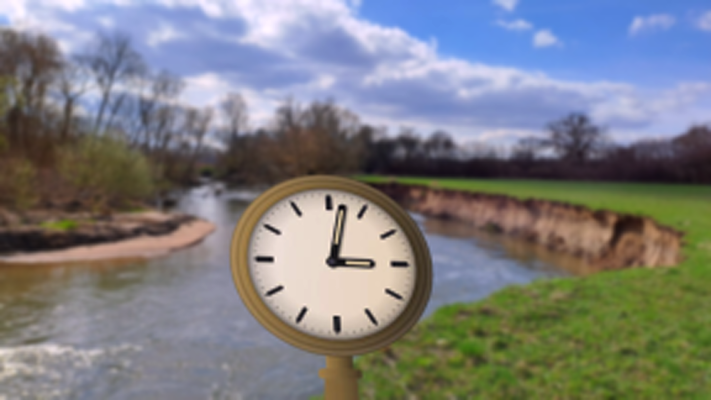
3:02
